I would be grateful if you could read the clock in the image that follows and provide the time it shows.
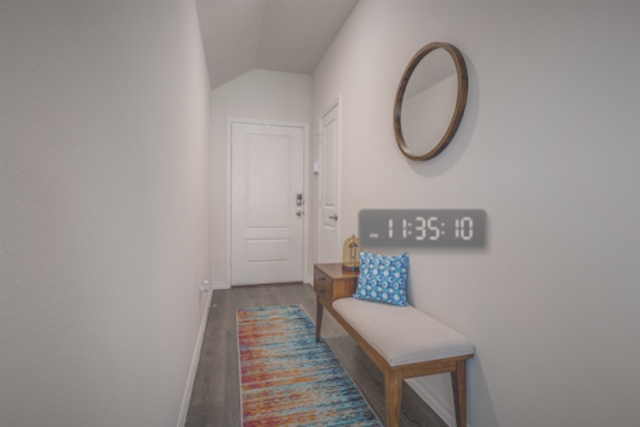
11:35:10
